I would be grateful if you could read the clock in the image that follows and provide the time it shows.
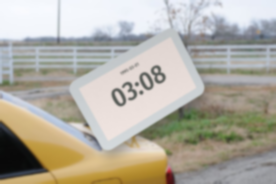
3:08
